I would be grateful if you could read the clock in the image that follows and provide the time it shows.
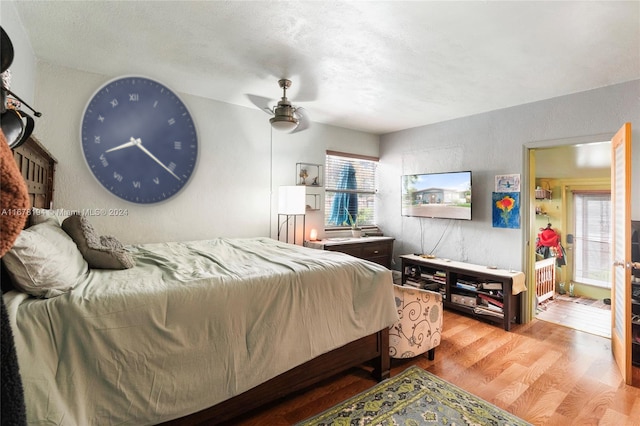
8:21
